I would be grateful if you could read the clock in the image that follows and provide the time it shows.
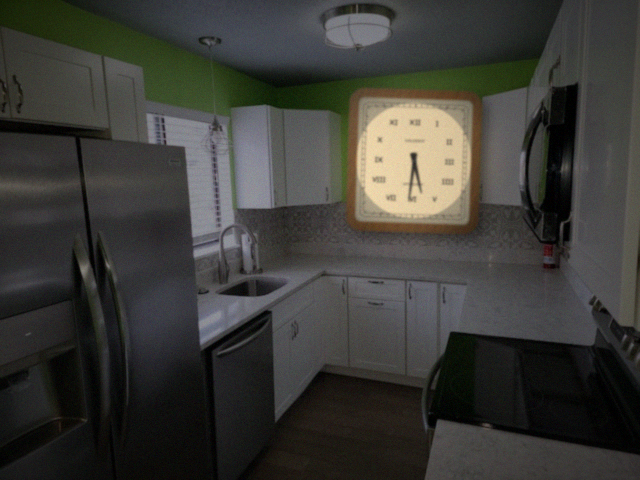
5:31
